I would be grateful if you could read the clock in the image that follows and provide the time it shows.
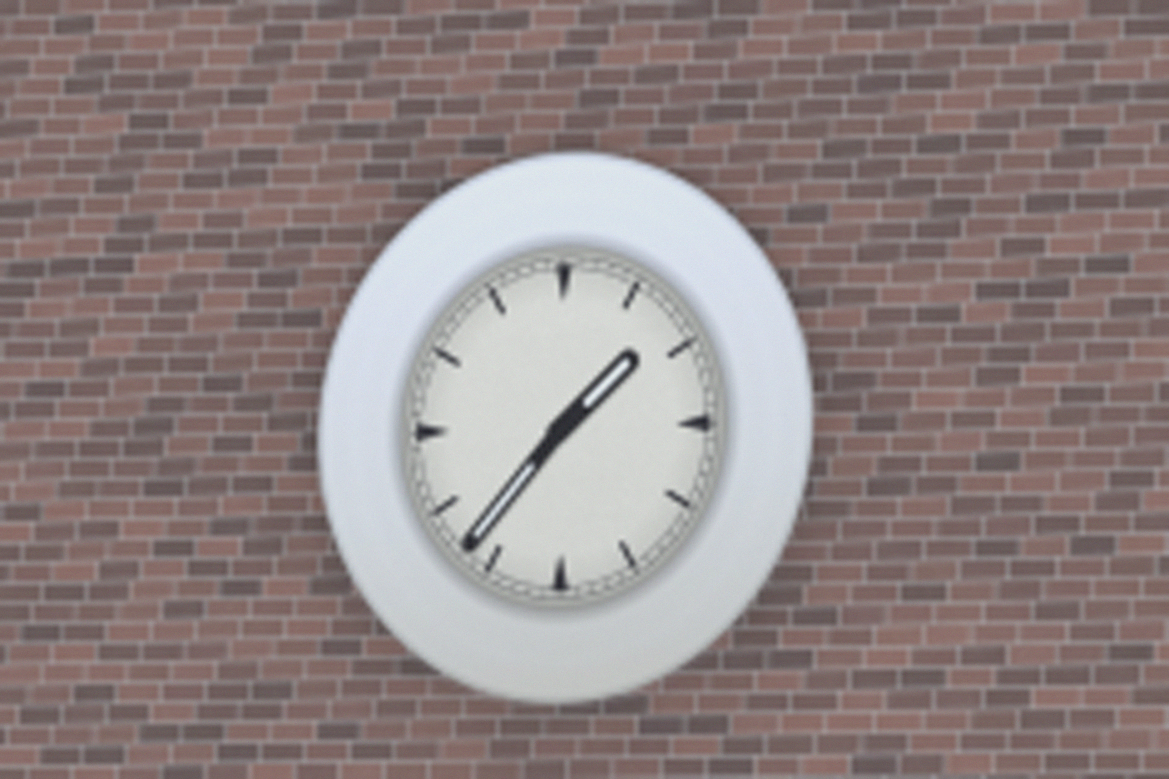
1:37
